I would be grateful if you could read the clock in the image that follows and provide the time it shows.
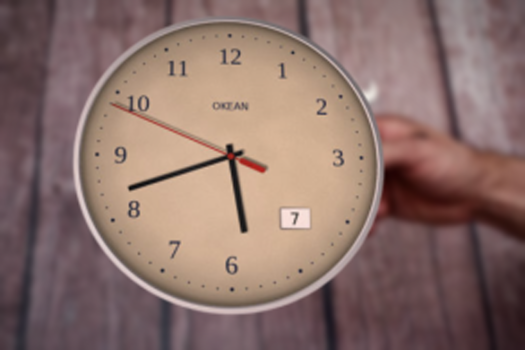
5:41:49
